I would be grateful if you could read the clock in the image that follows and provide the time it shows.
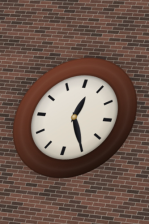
12:25
